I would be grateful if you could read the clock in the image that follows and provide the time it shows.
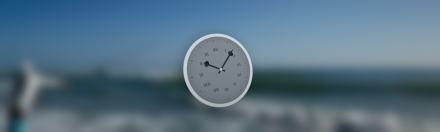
10:08
